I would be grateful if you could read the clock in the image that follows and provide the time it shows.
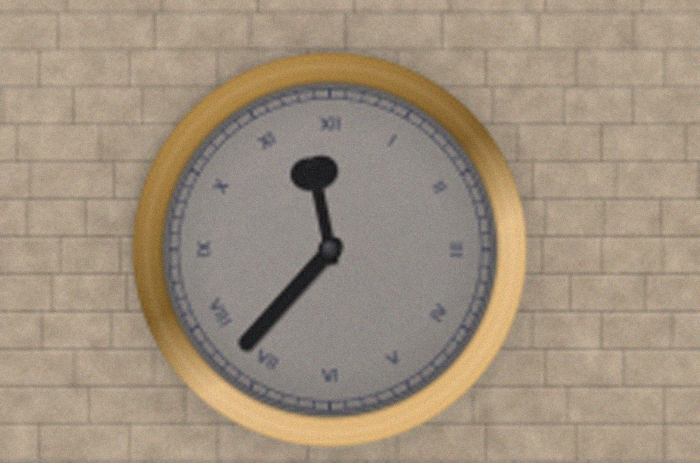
11:37
